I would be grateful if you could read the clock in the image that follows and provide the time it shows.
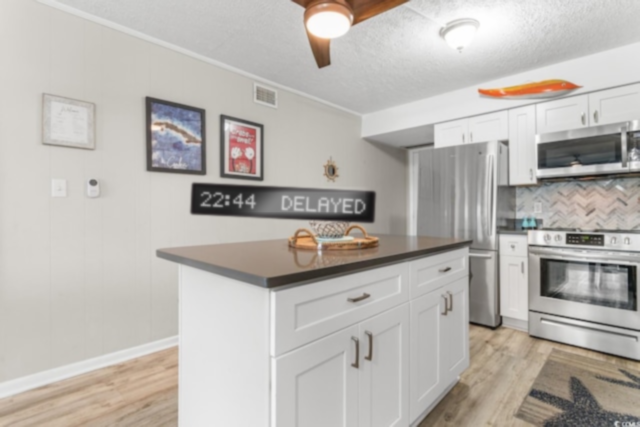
22:44
